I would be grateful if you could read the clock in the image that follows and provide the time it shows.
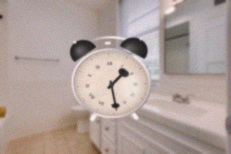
1:29
